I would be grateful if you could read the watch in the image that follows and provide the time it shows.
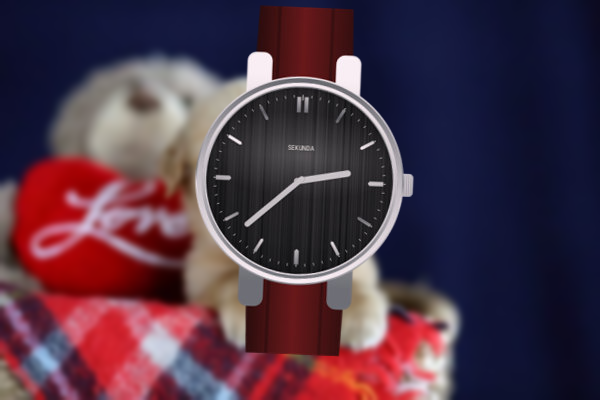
2:38
